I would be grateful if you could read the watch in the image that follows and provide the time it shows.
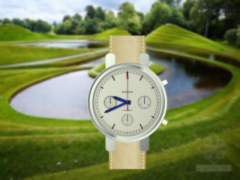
9:41
